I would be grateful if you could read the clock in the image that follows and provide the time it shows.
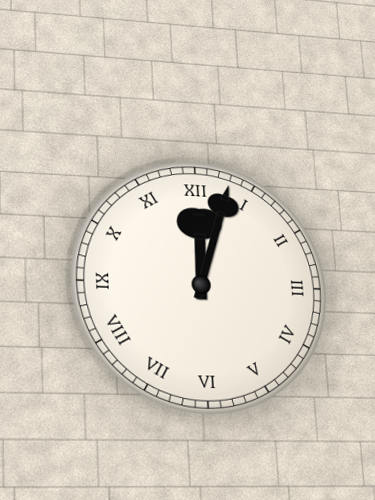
12:03
